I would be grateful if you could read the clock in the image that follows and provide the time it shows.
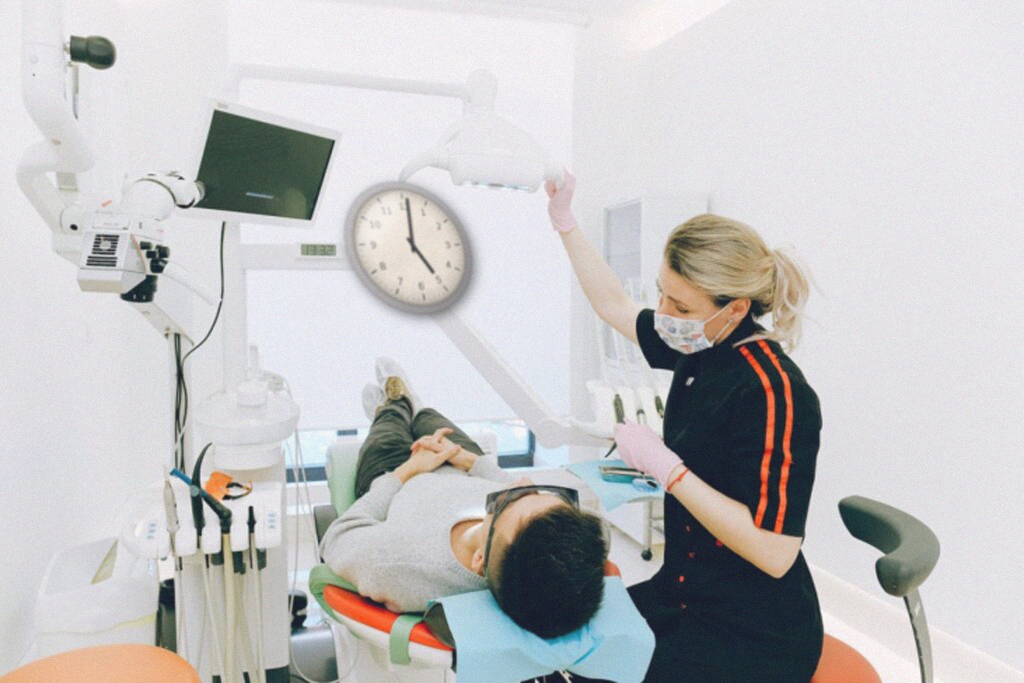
5:01
